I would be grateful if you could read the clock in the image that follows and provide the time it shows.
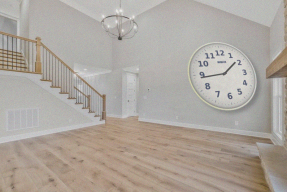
1:44
